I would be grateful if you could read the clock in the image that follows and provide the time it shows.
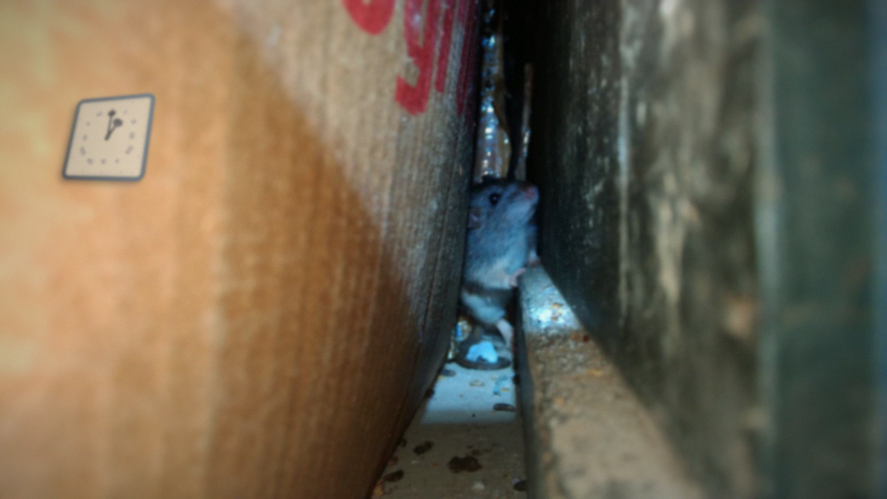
1:00
